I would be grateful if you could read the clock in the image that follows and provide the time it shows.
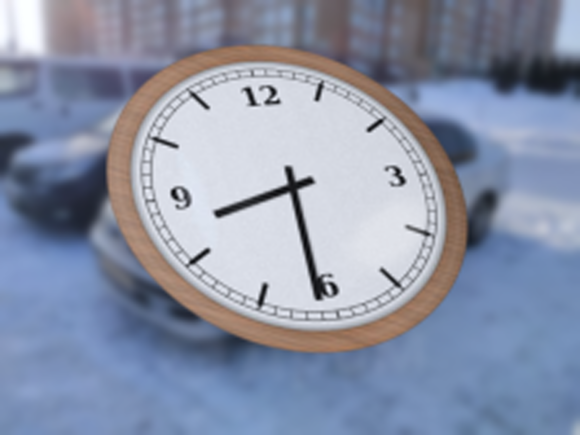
8:31
